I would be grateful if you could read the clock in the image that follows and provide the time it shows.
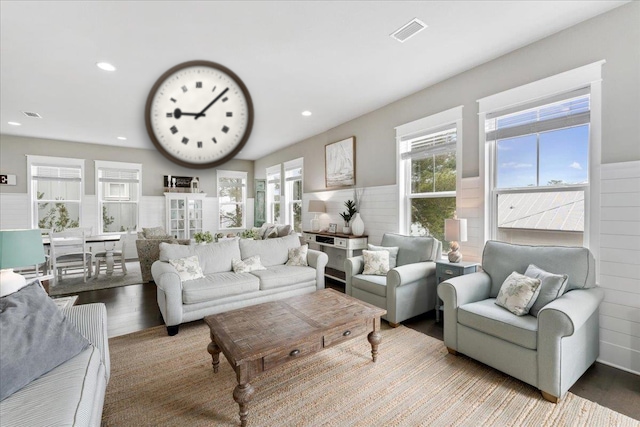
9:08
